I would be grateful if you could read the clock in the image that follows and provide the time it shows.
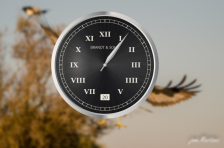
1:06
